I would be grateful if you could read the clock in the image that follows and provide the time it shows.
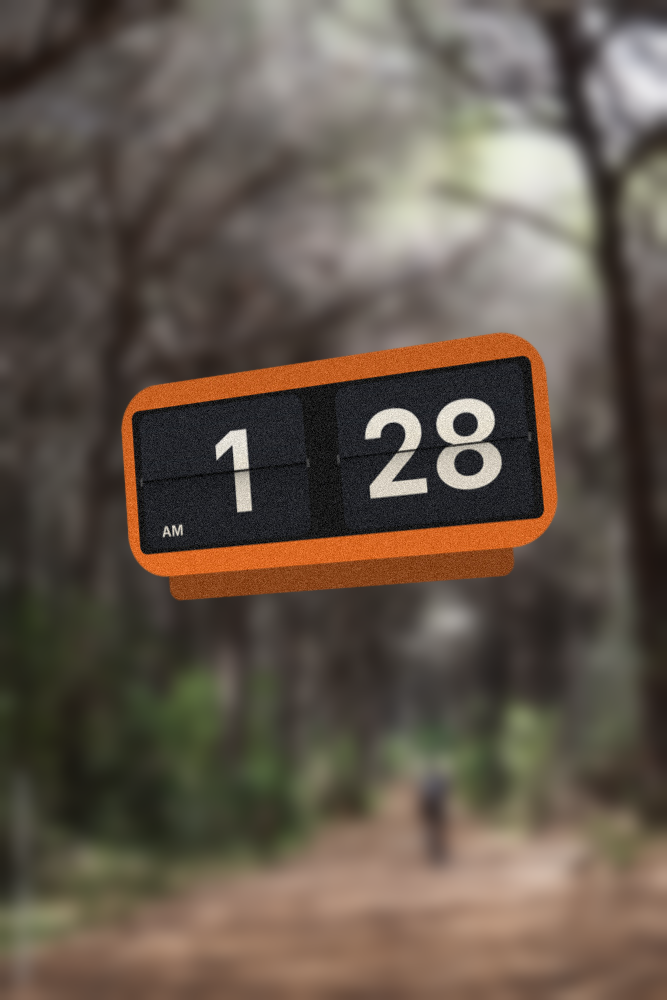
1:28
